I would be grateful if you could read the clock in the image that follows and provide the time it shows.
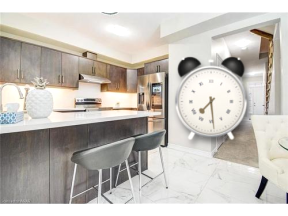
7:29
